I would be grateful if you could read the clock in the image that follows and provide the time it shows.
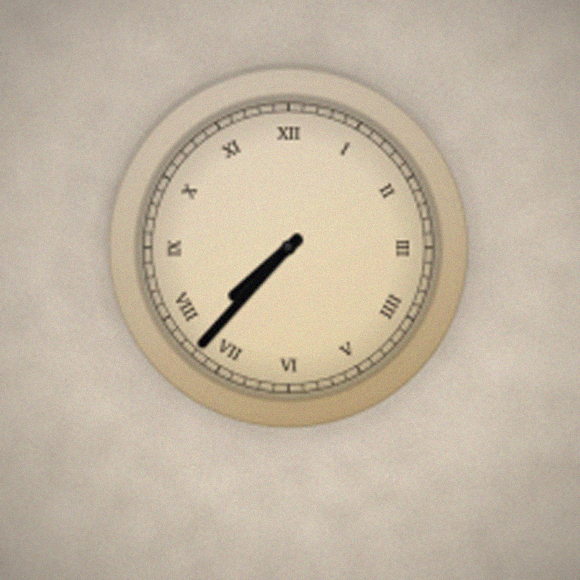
7:37
